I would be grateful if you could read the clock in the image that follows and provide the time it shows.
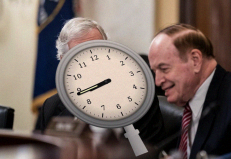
8:44
